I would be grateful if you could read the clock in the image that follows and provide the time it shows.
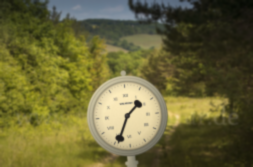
1:34
